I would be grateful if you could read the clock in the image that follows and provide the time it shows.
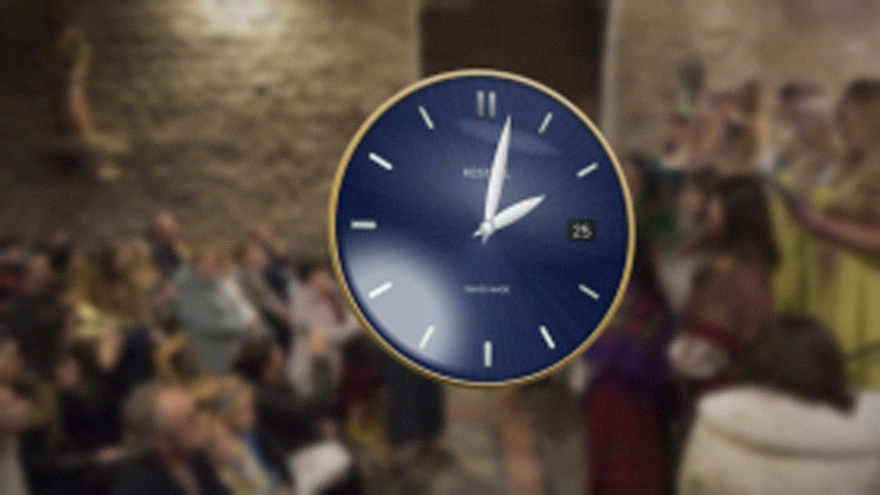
2:02
